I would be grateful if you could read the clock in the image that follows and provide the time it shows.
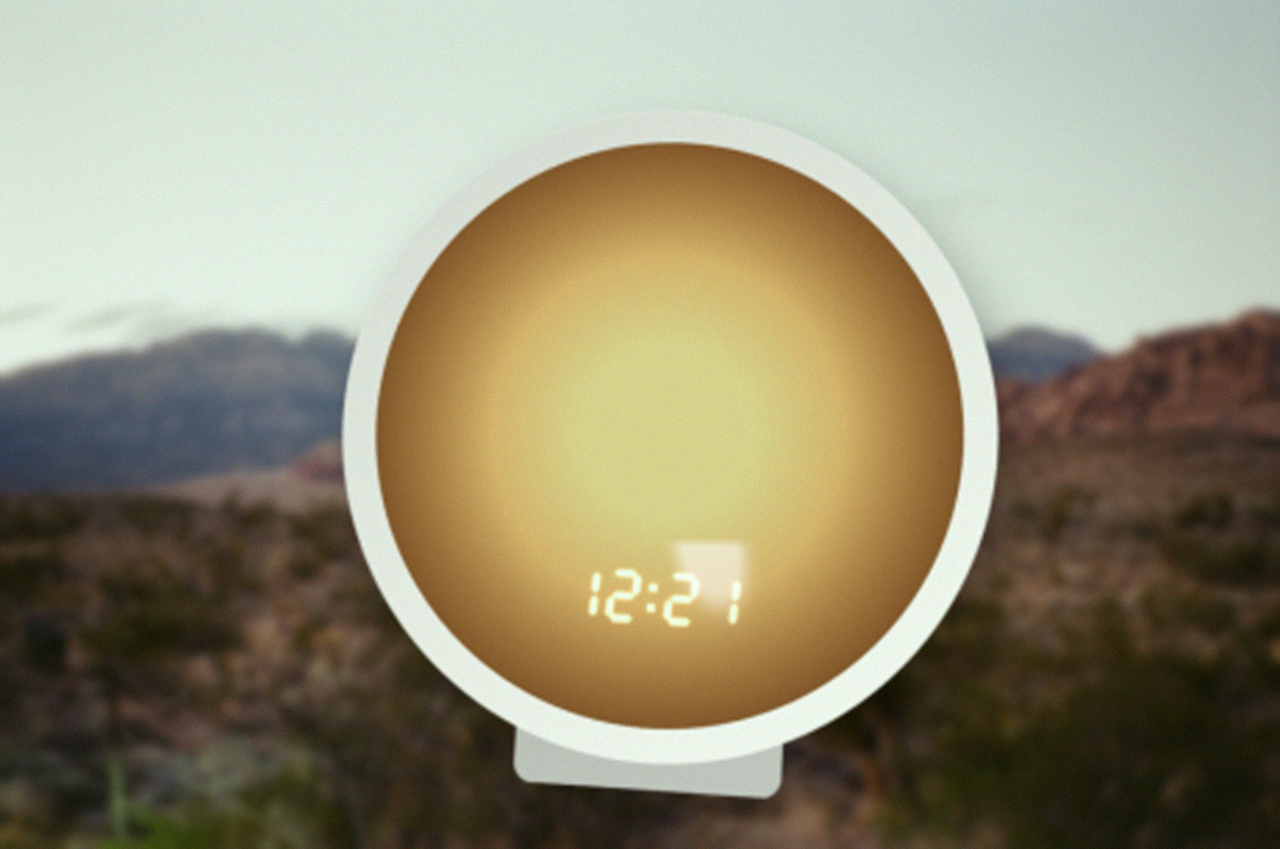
12:21
